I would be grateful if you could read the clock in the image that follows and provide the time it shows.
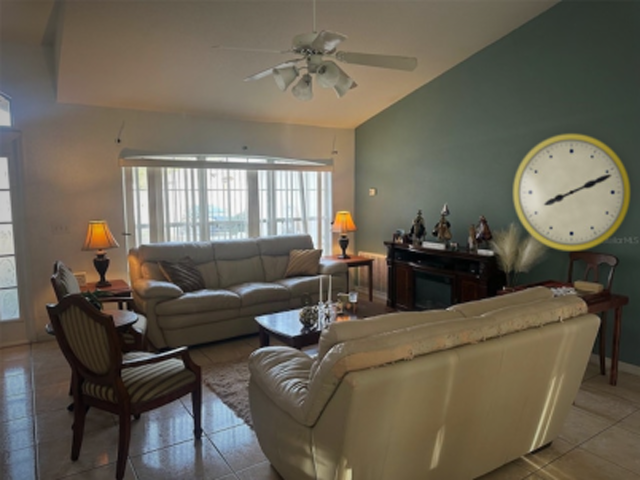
8:11
